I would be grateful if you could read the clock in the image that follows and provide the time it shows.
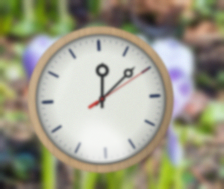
12:08:10
